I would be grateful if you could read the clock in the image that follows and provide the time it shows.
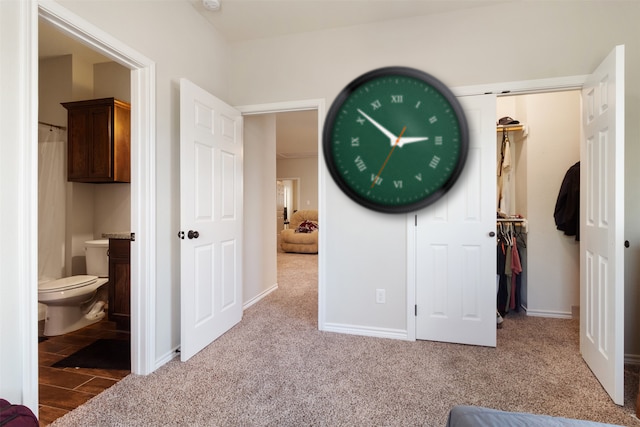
2:51:35
